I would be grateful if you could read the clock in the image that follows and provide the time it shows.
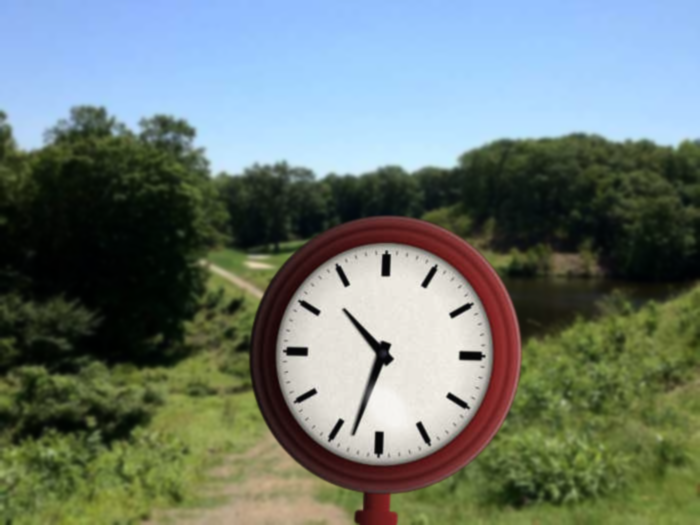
10:33
